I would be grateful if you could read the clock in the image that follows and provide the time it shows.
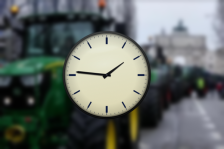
1:46
